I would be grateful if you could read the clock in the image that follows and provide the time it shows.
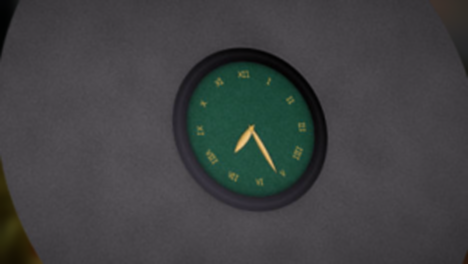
7:26
